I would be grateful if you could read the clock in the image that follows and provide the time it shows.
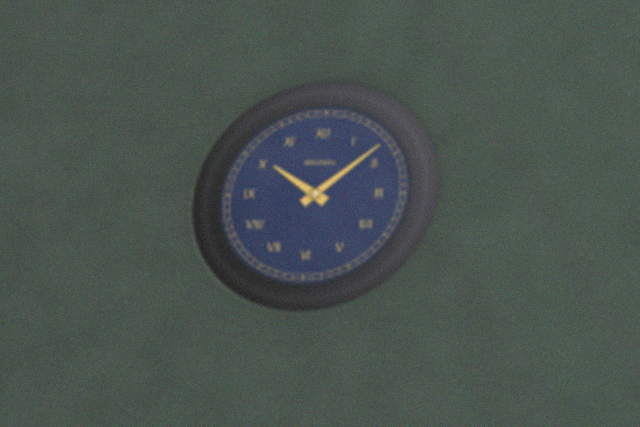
10:08
